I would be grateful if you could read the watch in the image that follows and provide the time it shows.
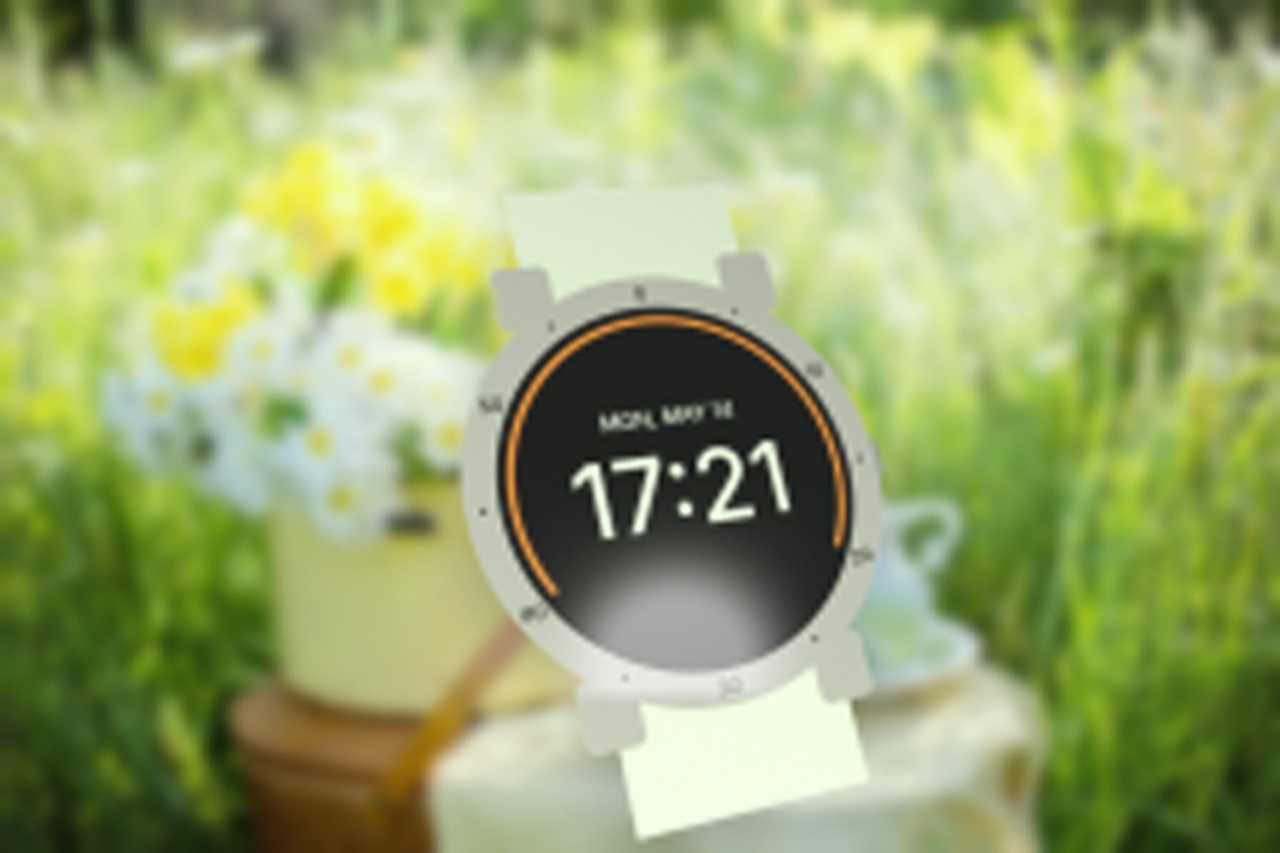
17:21
